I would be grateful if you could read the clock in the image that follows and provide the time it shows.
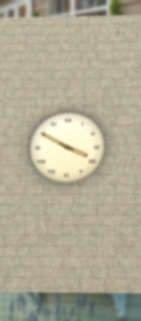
3:50
